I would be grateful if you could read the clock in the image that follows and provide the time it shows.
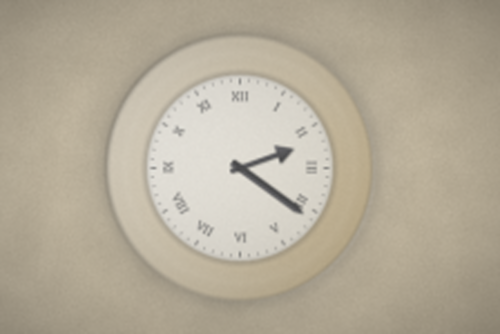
2:21
